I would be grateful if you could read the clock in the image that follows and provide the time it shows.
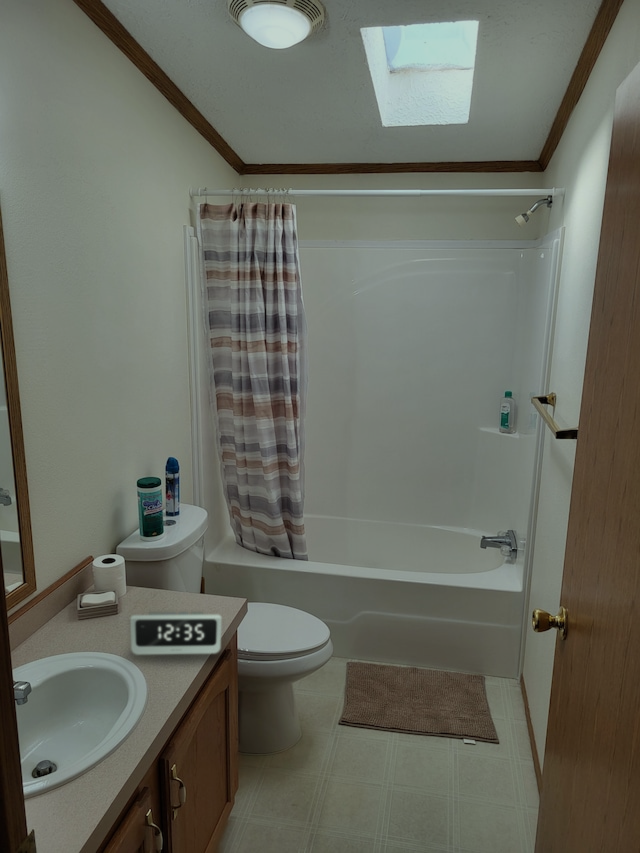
12:35
